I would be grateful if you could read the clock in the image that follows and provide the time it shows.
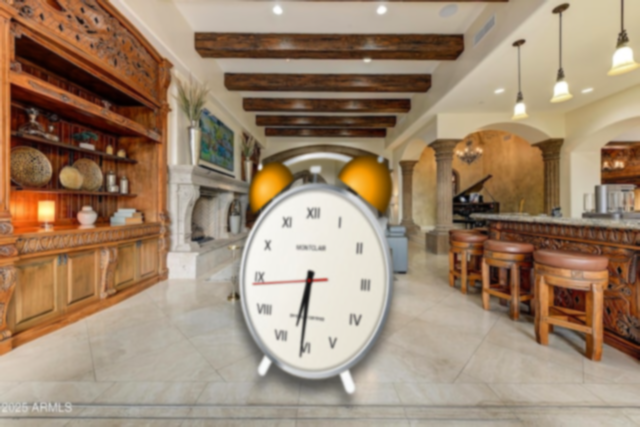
6:30:44
